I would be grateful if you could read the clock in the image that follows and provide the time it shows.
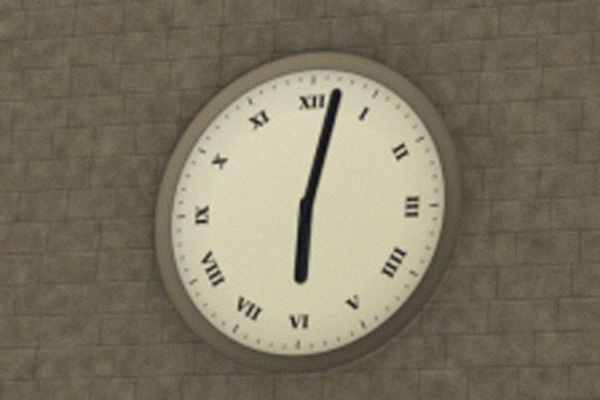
6:02
